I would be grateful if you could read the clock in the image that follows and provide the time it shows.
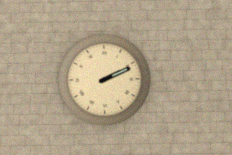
2:11
